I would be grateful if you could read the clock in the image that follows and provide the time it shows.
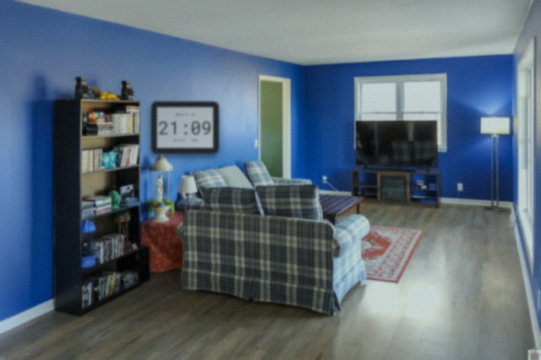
21:09
